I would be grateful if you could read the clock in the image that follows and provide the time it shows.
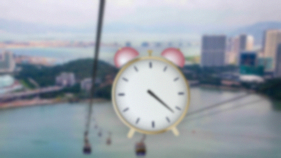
4:22
